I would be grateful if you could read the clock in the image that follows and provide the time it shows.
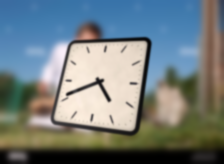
4:41
